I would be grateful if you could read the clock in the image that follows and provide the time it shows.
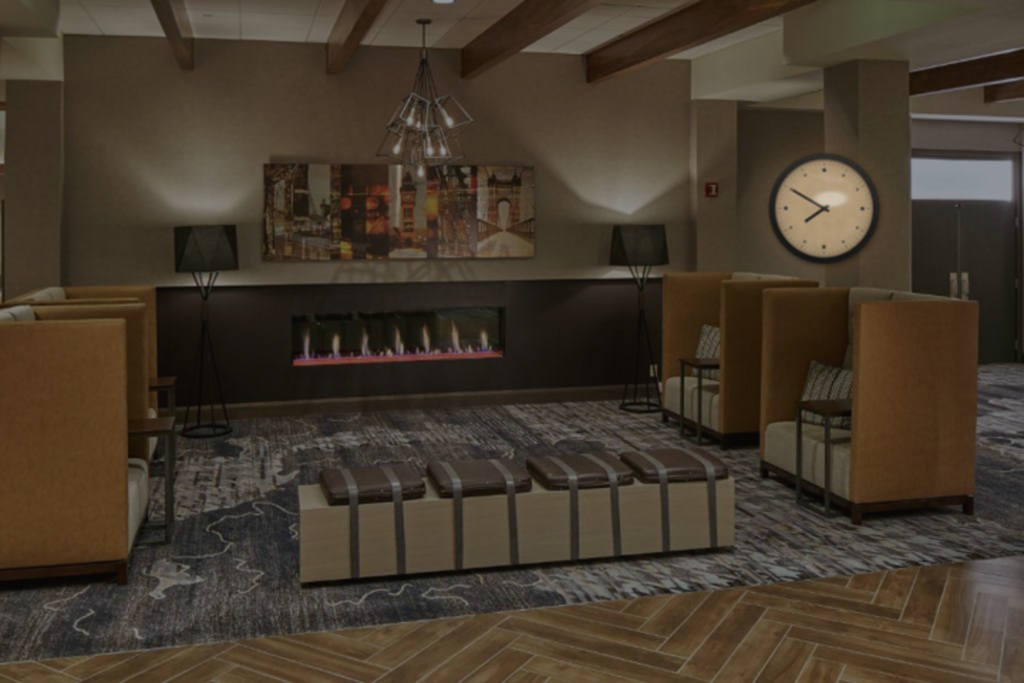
7:50
